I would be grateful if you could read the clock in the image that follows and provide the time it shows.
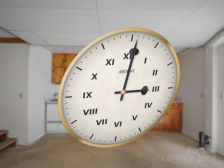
3:01
